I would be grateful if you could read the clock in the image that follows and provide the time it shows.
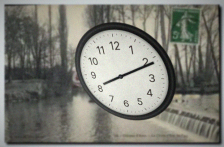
8:11
